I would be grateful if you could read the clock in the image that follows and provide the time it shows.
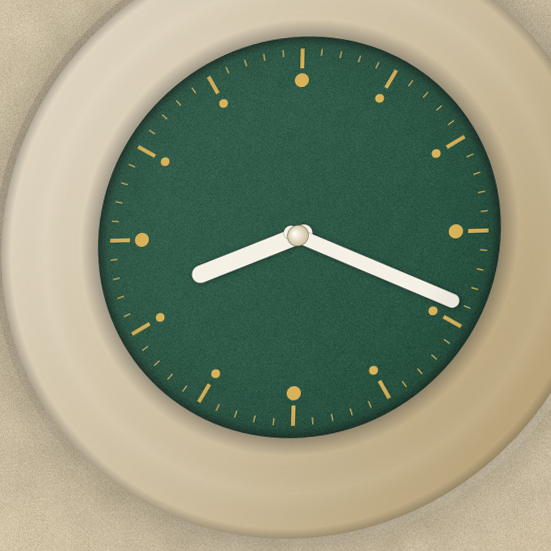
8:19
